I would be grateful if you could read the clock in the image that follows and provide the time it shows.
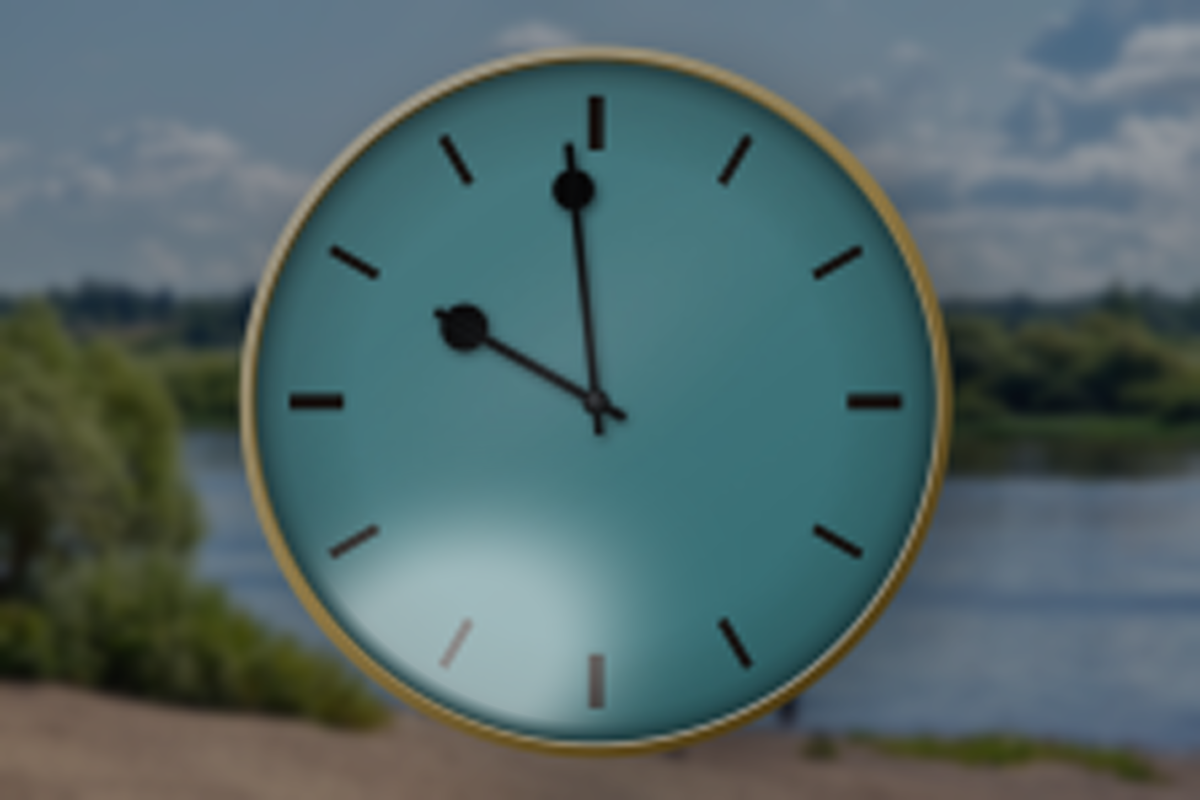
9:59
